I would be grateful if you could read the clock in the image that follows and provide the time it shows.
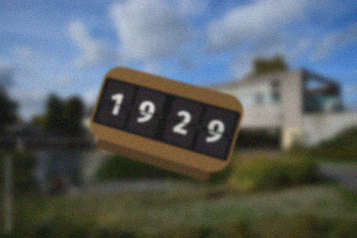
19:29
